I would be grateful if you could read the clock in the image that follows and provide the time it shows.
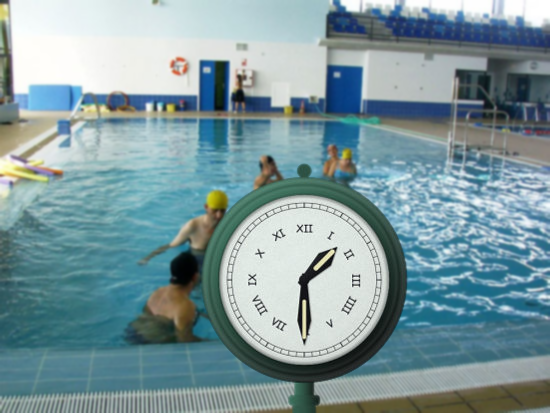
1:30
